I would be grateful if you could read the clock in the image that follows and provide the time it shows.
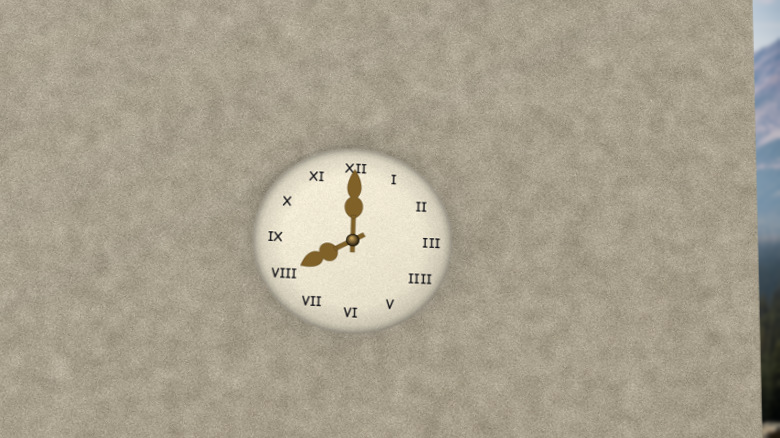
8:00
